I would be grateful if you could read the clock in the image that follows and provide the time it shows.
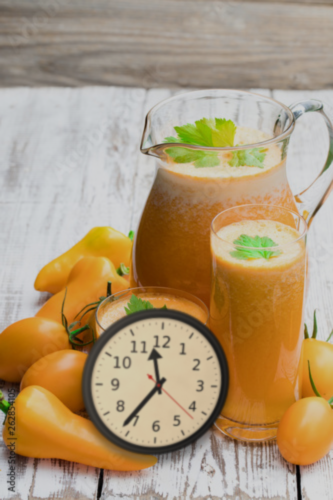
11:36:22
